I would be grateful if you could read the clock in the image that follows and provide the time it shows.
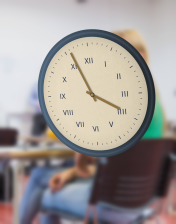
3:56
